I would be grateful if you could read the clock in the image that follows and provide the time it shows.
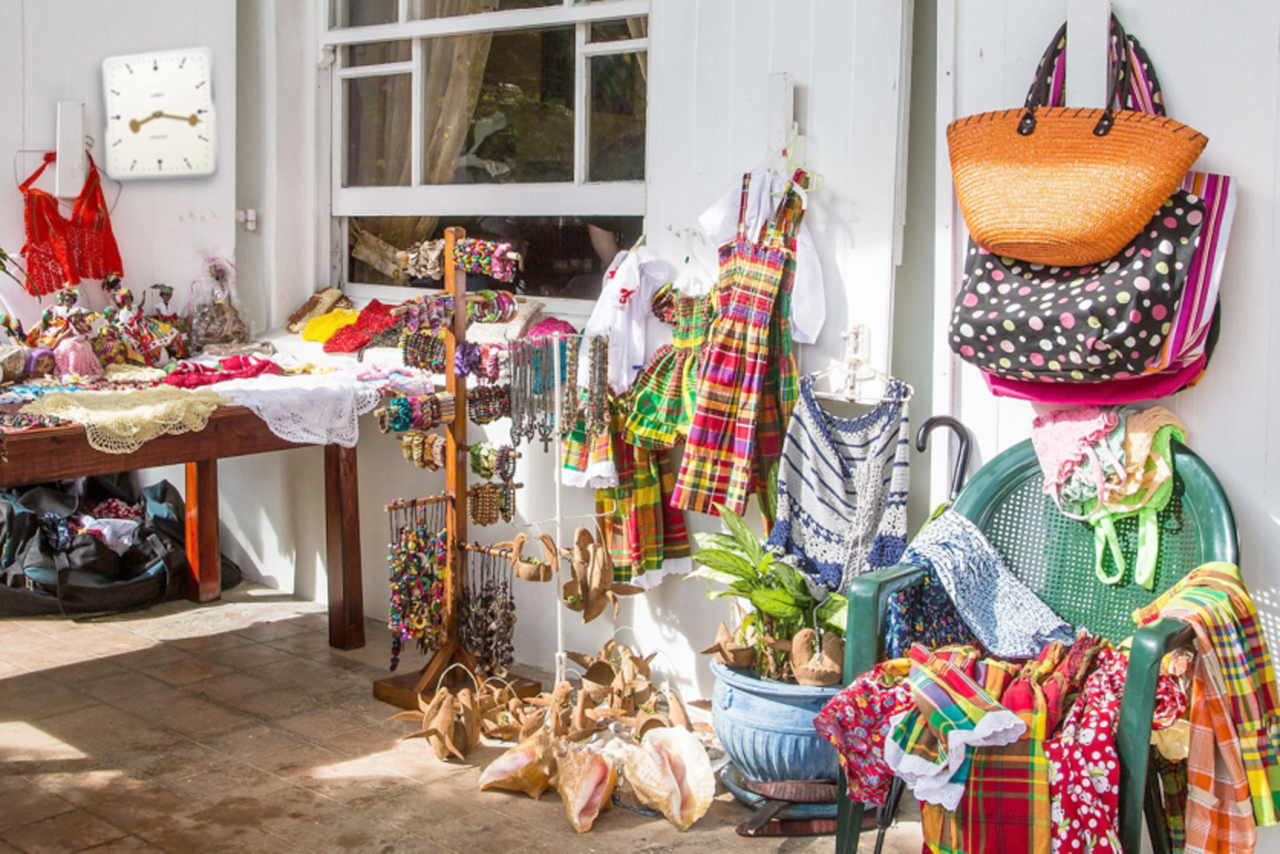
8:17
